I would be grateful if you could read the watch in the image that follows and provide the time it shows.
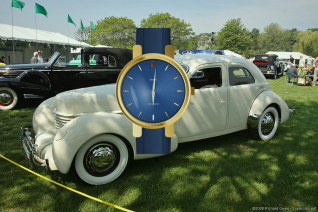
6:01
